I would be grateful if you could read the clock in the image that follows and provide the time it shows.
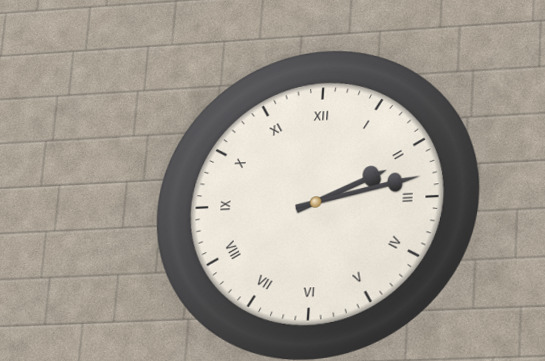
2:13
